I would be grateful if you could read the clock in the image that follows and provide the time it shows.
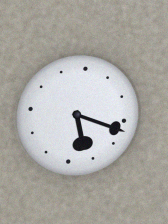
5:17
